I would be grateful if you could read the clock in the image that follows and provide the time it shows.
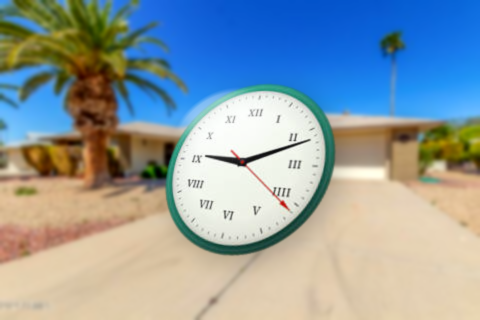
9:11:21
